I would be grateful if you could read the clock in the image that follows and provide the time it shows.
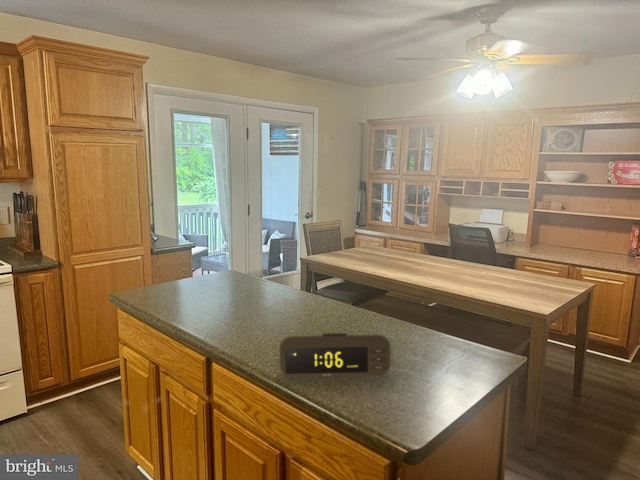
1:06
